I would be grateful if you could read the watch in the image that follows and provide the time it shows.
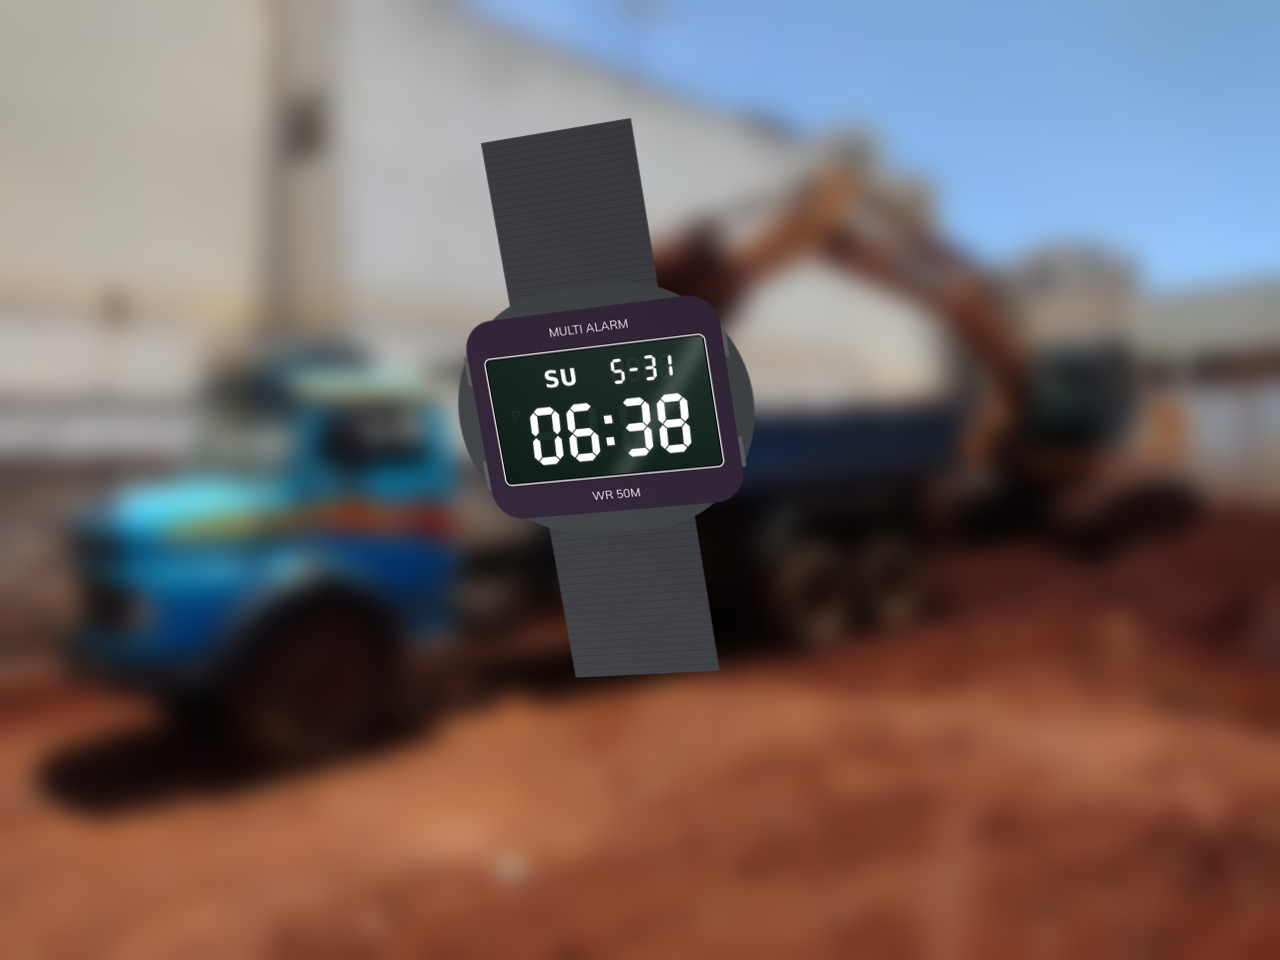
6:38
